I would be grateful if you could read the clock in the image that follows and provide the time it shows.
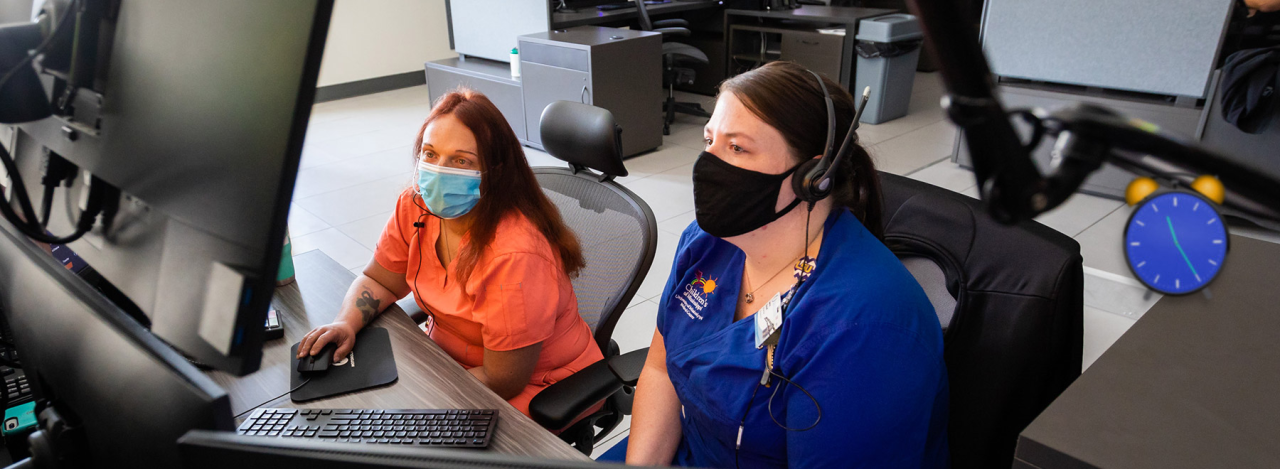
11:25
